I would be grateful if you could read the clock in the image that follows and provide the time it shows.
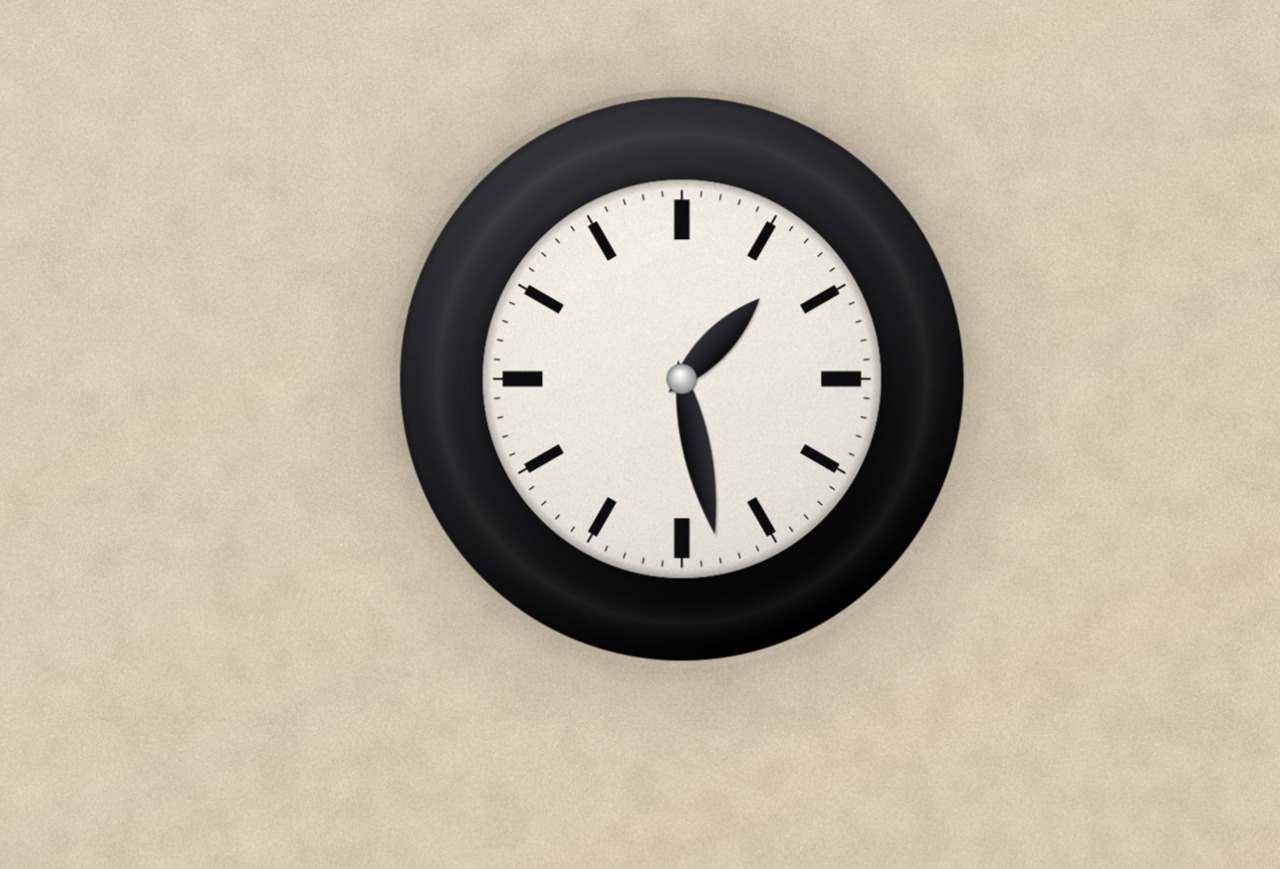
1:28
